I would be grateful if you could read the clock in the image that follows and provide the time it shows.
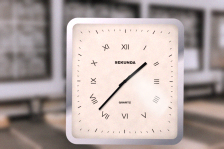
1:37
